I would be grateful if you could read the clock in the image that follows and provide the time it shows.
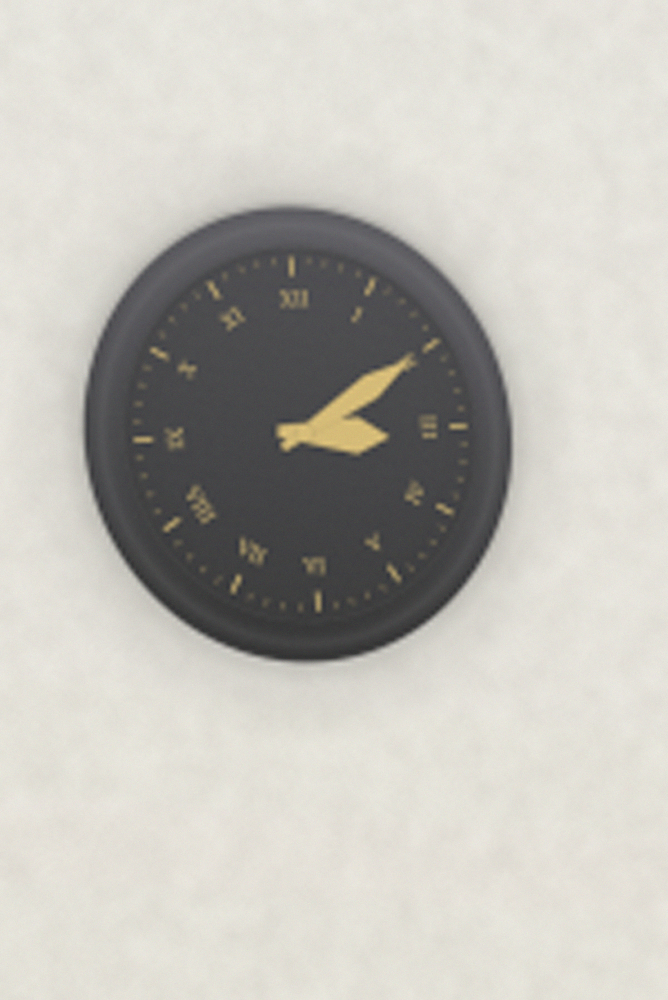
3:10
